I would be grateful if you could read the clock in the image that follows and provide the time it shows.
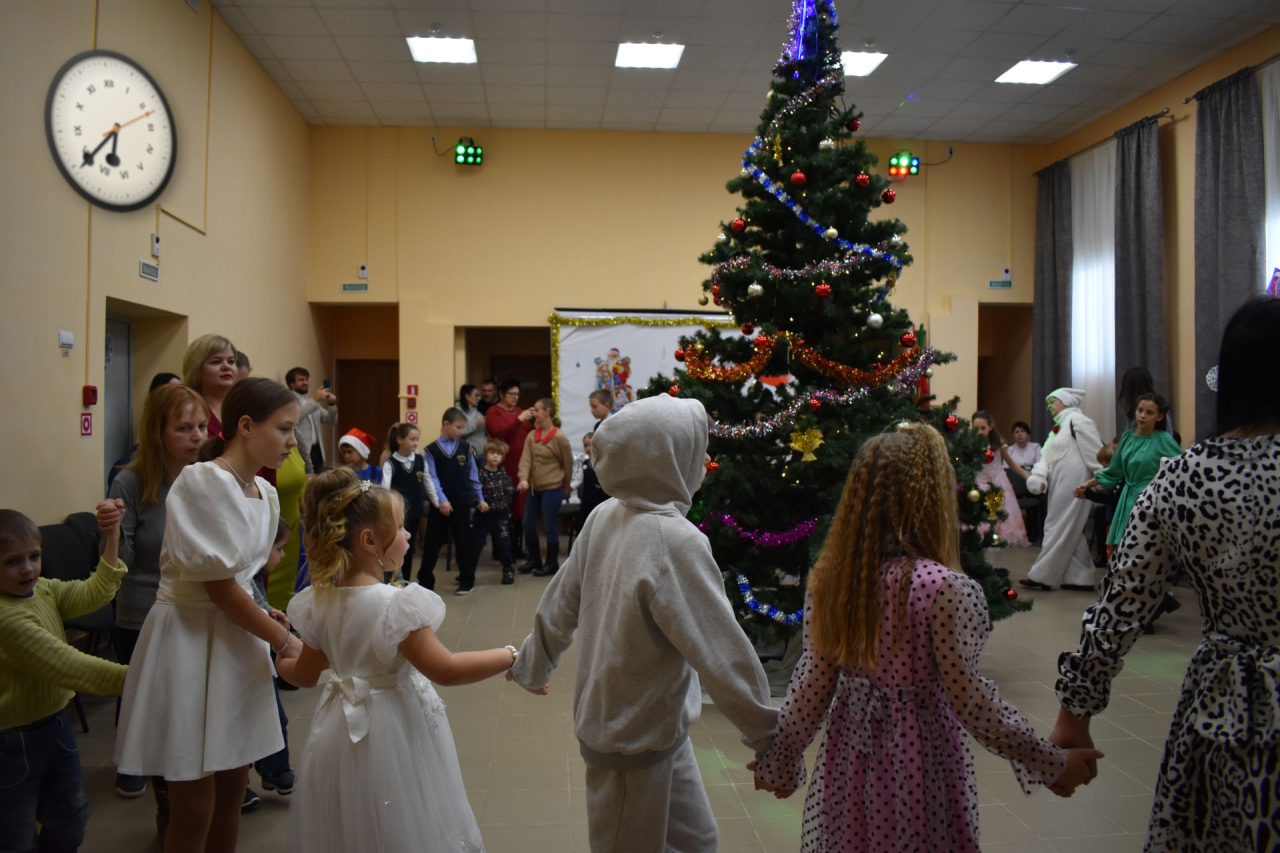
6:39:12
